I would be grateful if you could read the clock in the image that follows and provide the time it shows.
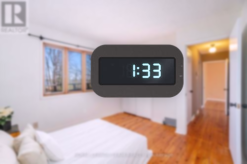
1:33
